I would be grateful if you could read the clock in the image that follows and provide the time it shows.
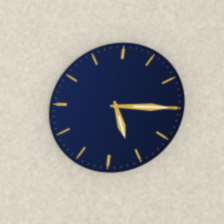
5:15
